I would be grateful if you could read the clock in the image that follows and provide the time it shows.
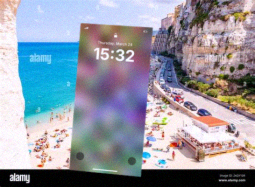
15:32
